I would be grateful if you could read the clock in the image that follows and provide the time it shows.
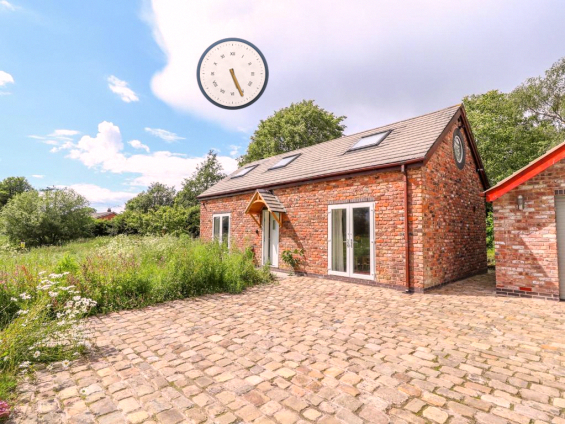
5:26
